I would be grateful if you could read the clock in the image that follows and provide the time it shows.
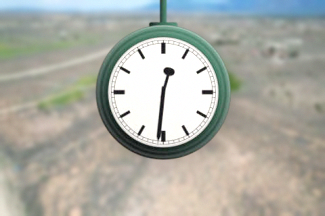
12:31
